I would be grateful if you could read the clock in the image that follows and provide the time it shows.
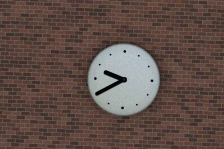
9:40
